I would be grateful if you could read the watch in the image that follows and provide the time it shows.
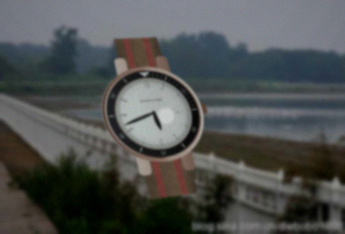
5:42
